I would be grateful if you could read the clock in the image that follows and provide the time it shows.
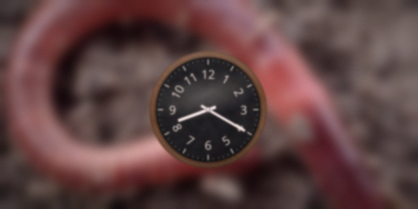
8:20
